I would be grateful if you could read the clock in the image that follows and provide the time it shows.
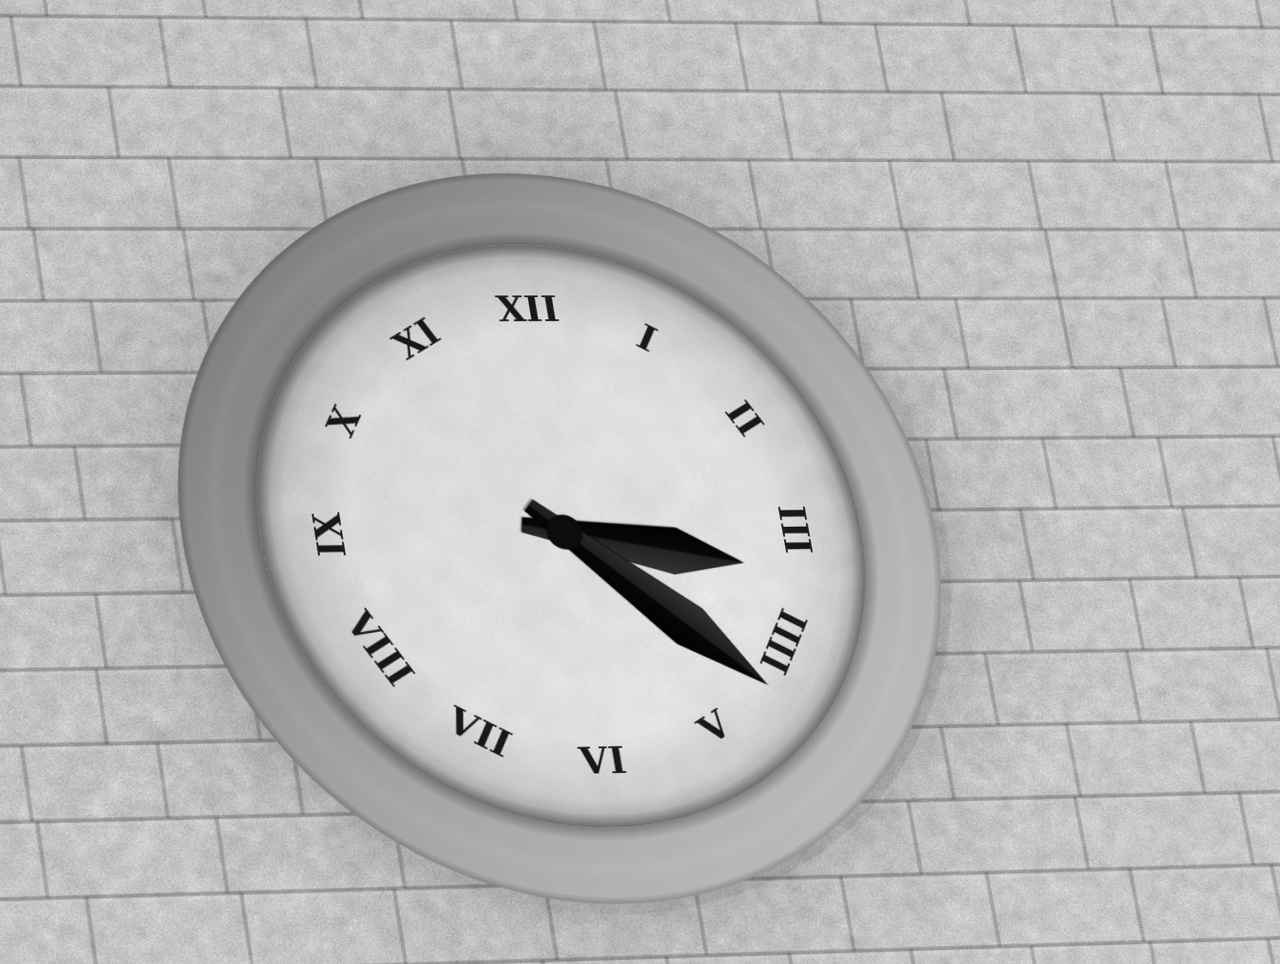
3:22
